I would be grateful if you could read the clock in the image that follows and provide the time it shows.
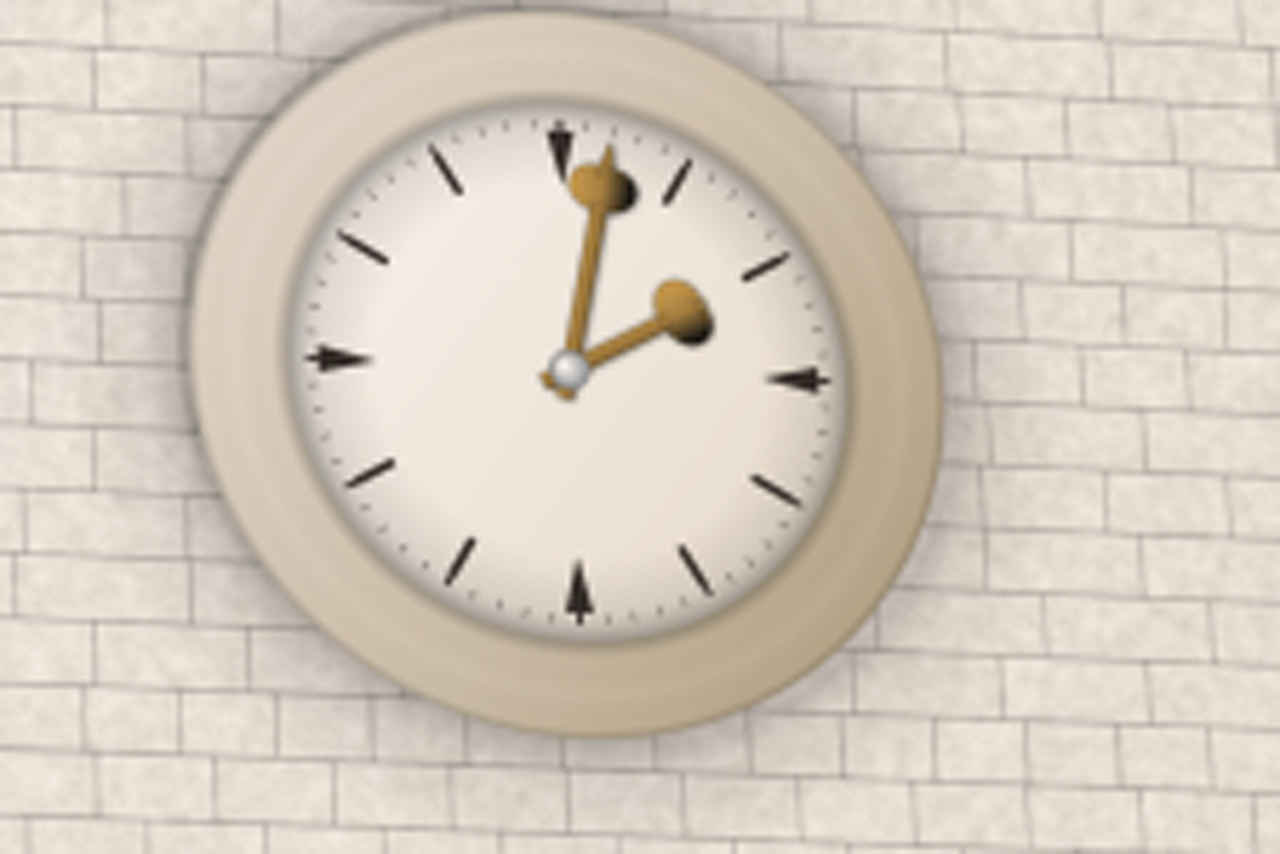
2:02
